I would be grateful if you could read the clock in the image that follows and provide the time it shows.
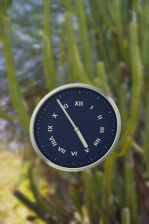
4:54
